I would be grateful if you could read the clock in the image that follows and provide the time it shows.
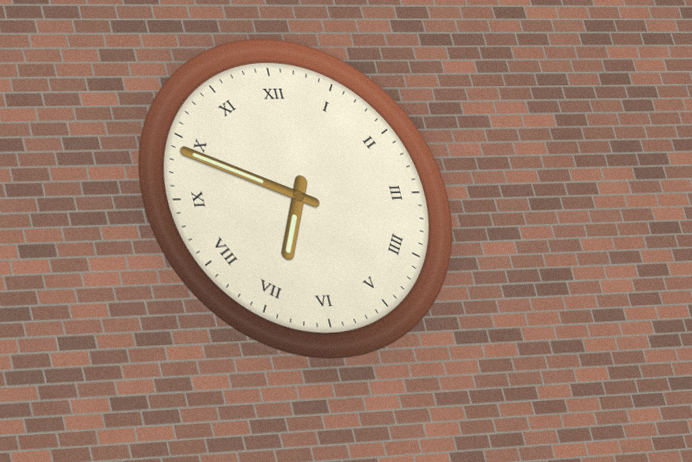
6:49
